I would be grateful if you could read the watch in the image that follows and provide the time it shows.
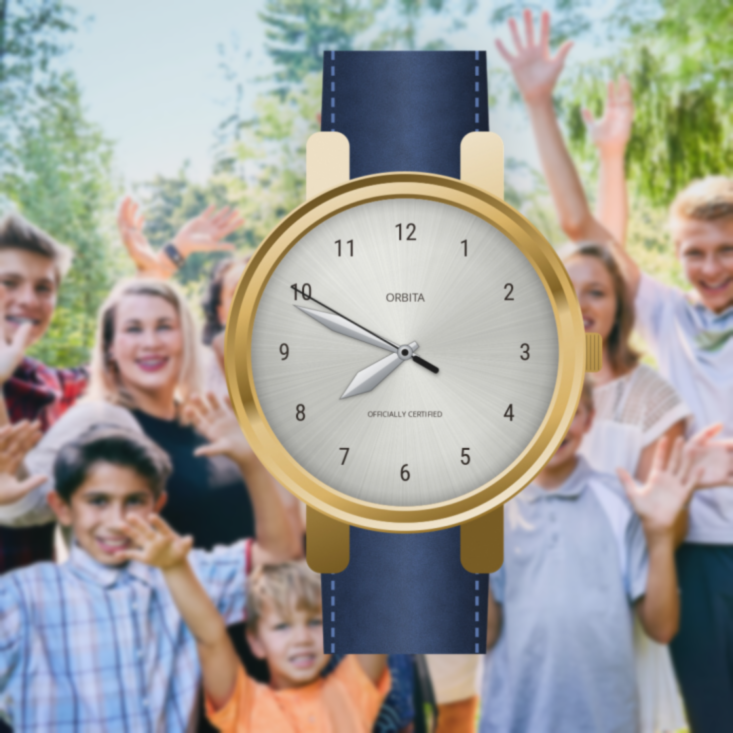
7:48:50
